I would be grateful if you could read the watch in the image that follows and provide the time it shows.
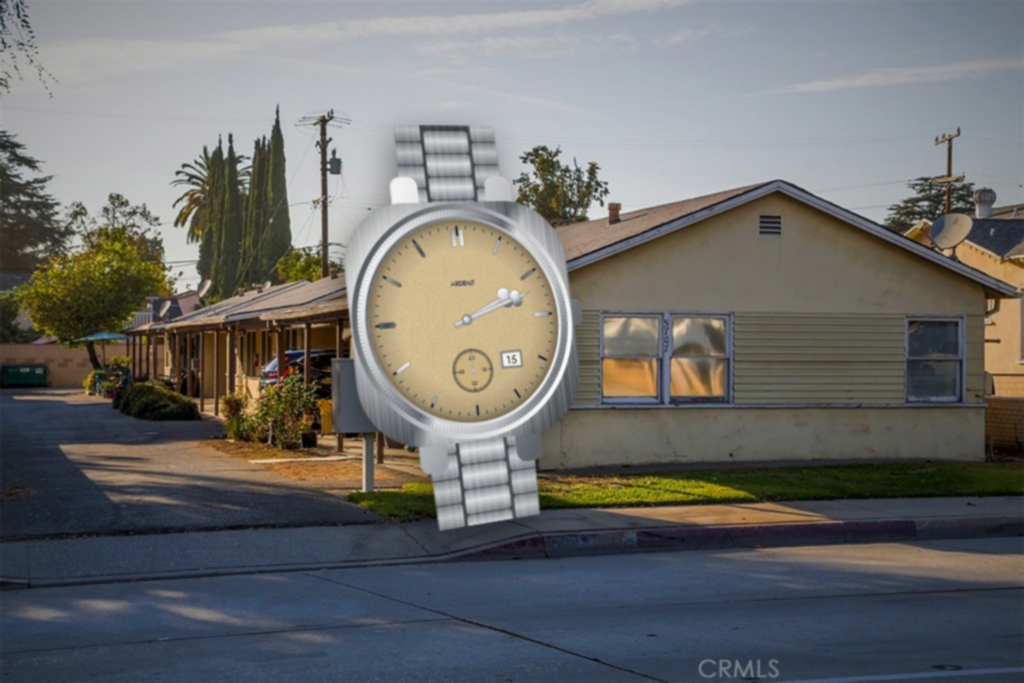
2:12
